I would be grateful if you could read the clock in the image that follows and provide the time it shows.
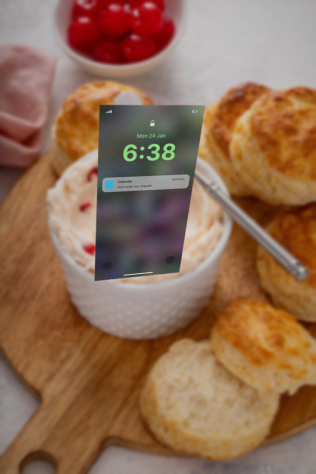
6:38
